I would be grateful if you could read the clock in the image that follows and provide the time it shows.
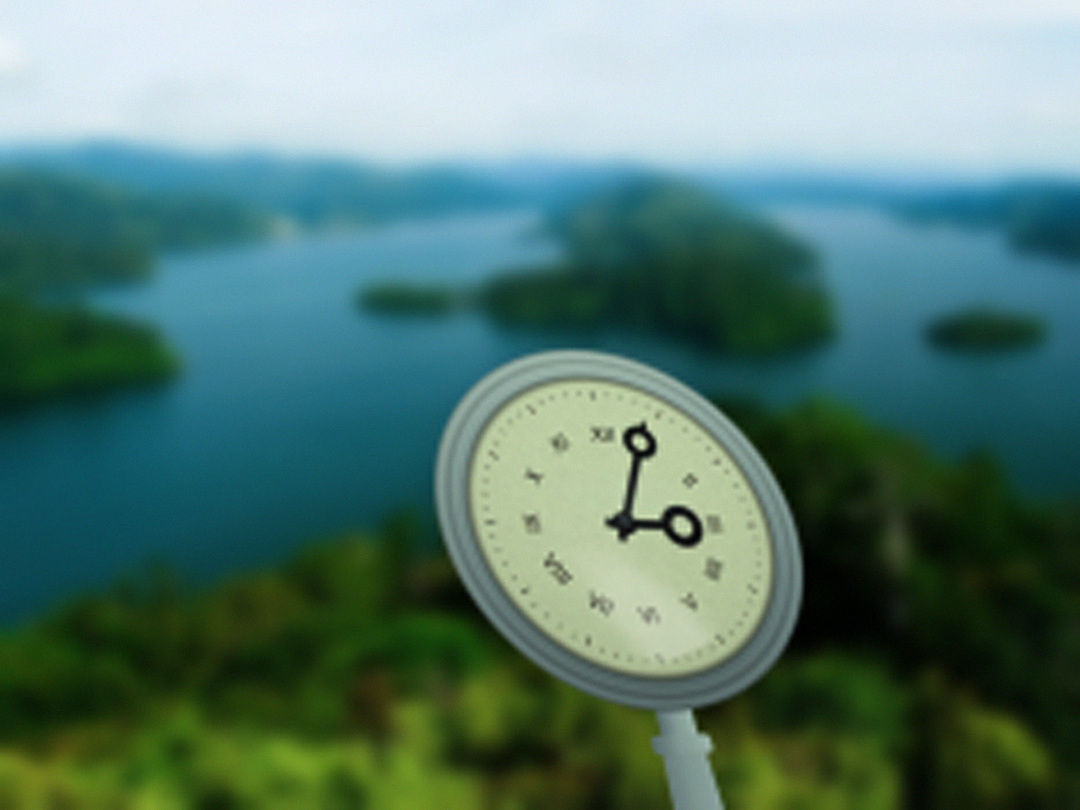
3:04
